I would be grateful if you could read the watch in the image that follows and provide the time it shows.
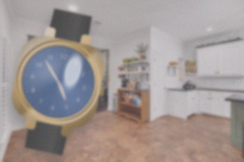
4:53
